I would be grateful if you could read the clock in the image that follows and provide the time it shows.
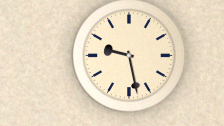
9:28
